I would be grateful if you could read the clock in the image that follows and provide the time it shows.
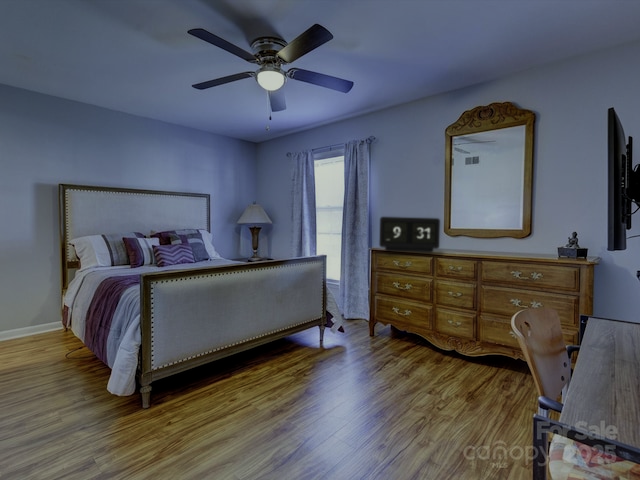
9:31
